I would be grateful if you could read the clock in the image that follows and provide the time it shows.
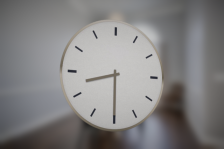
8:30
